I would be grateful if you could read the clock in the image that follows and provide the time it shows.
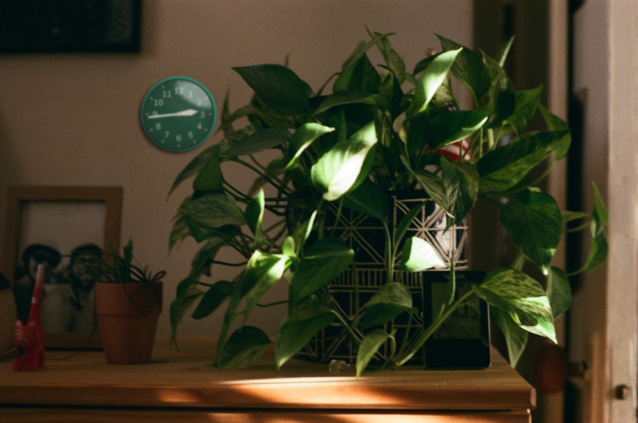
2:44
